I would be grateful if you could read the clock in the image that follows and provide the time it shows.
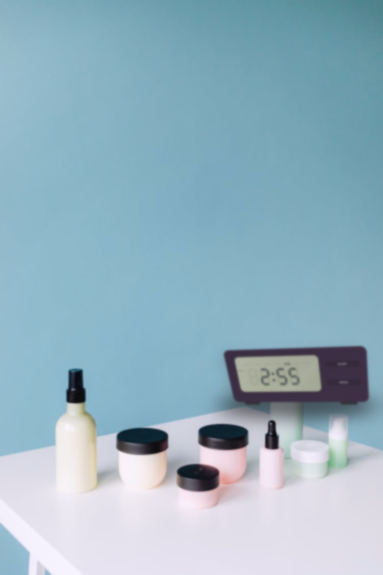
2:55
